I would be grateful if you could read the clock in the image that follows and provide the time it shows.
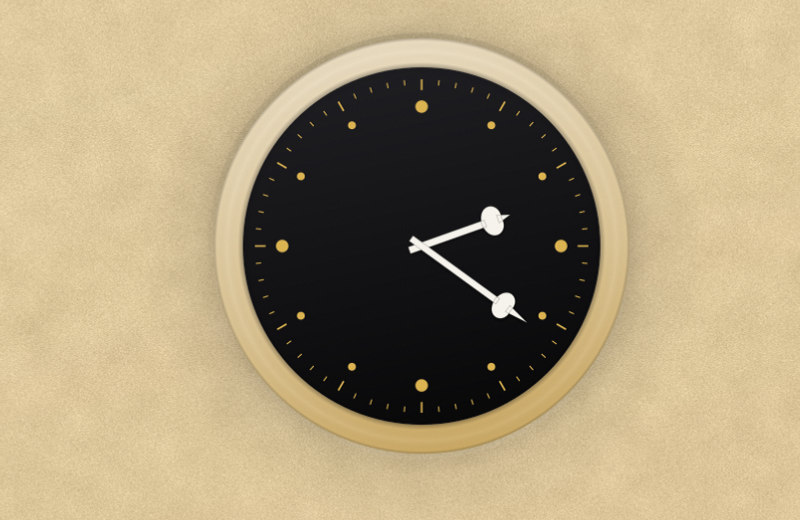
2:21
